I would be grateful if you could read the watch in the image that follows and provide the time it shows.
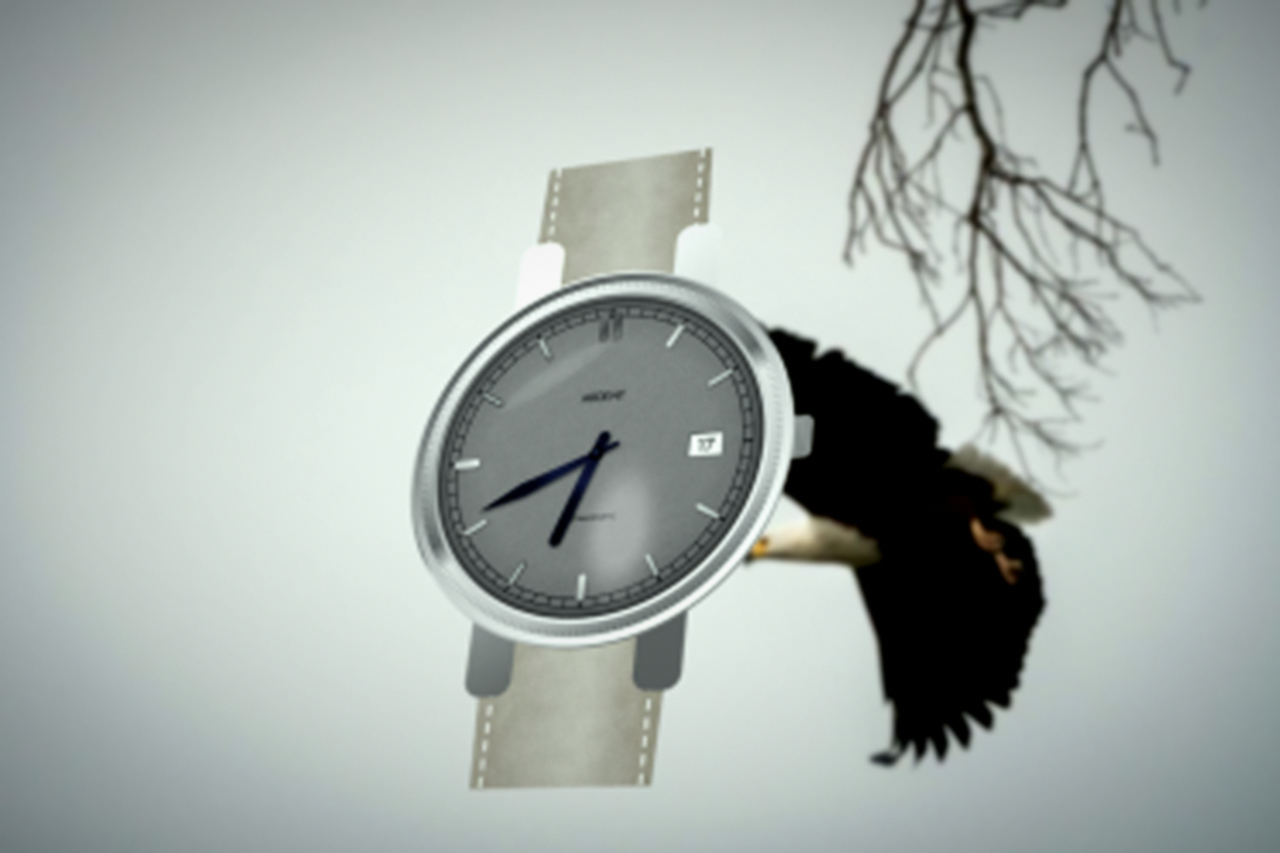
6:41
